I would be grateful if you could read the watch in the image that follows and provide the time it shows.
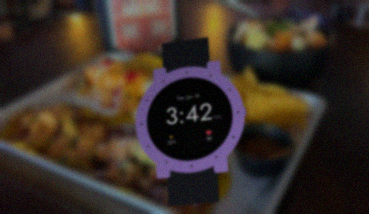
3:42
